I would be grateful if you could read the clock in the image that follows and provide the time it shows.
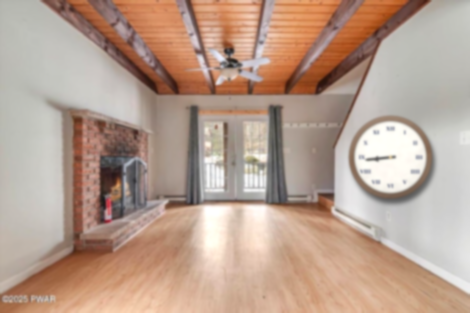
8:44
